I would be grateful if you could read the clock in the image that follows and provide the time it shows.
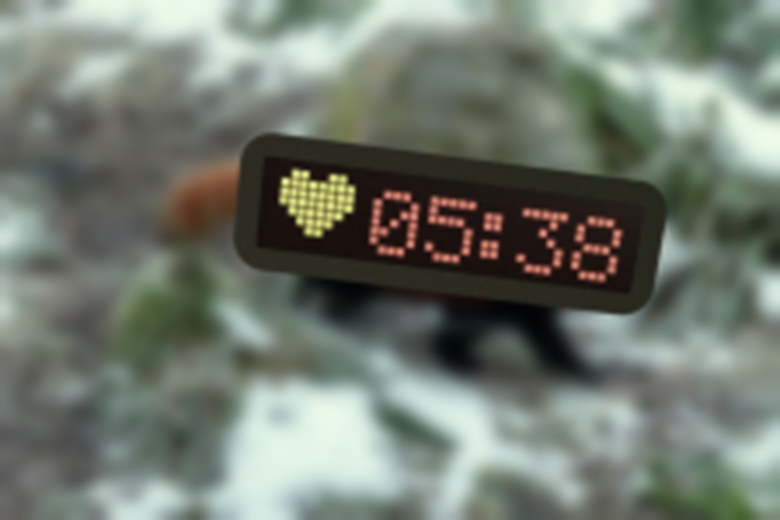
5:38
